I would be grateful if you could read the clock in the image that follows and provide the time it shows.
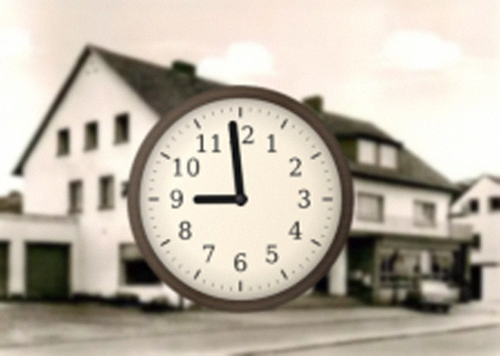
8:59
